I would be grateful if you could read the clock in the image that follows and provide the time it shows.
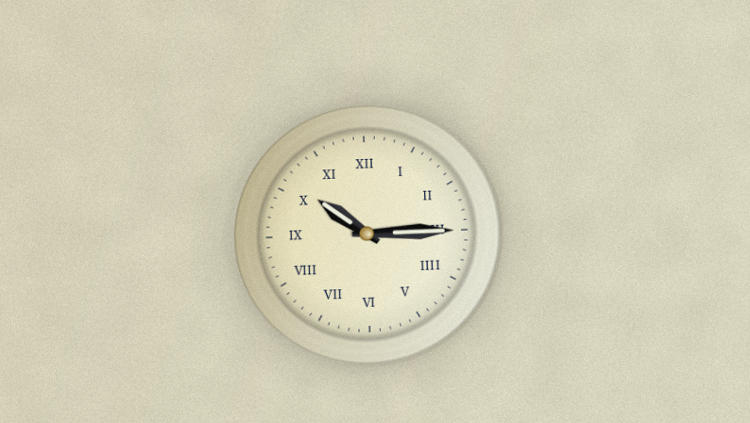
10:15
